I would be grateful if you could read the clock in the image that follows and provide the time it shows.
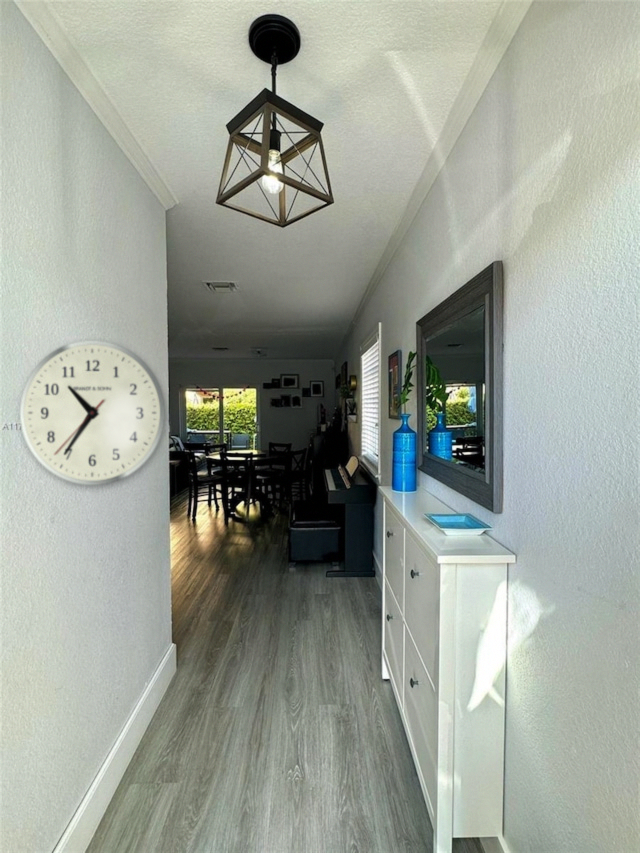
10:35:37
